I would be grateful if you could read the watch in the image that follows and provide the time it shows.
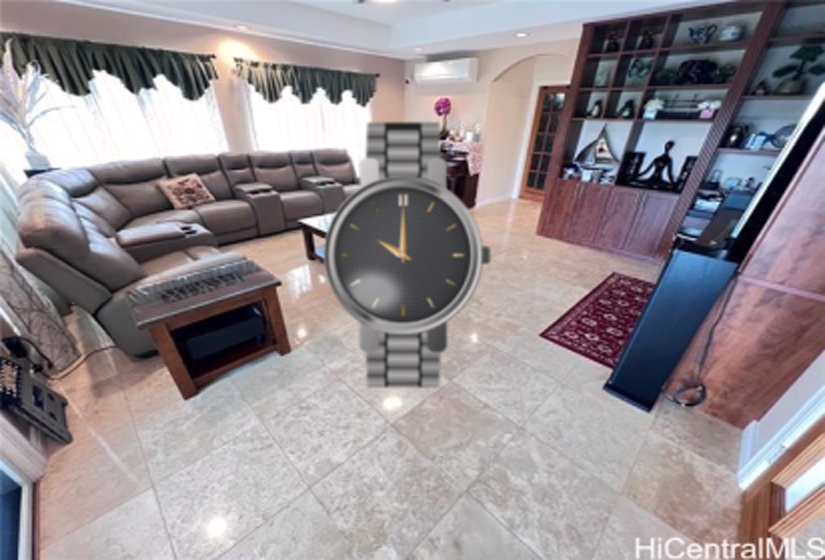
10:00
